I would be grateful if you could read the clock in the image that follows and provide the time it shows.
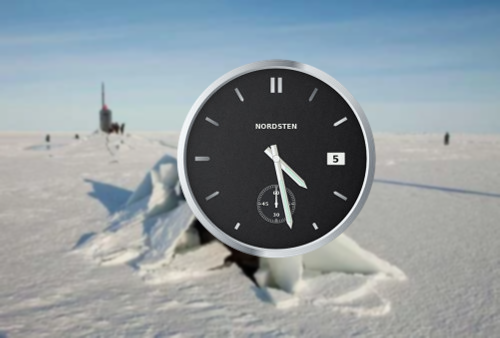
4:28
